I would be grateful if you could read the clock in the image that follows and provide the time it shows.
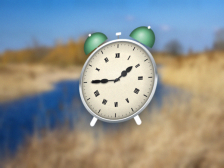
1:45
